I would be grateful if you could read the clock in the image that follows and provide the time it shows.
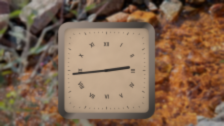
2:44
